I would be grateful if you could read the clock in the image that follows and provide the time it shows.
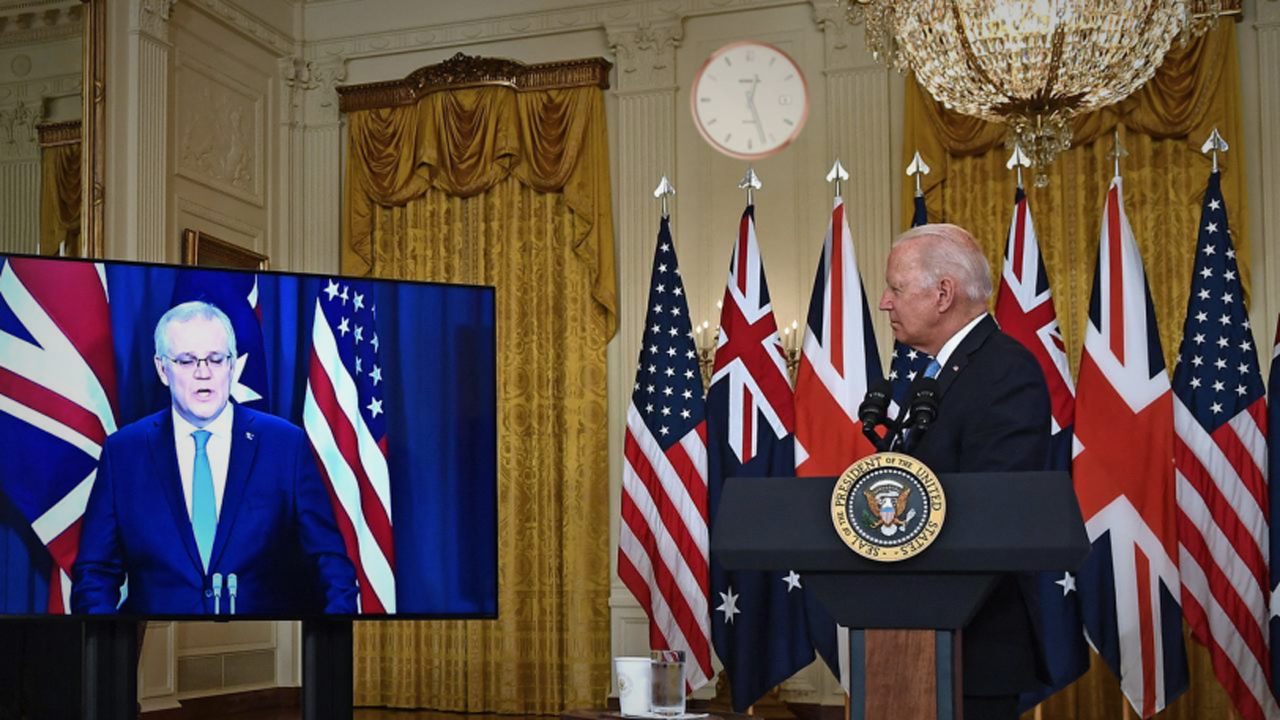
12:27
